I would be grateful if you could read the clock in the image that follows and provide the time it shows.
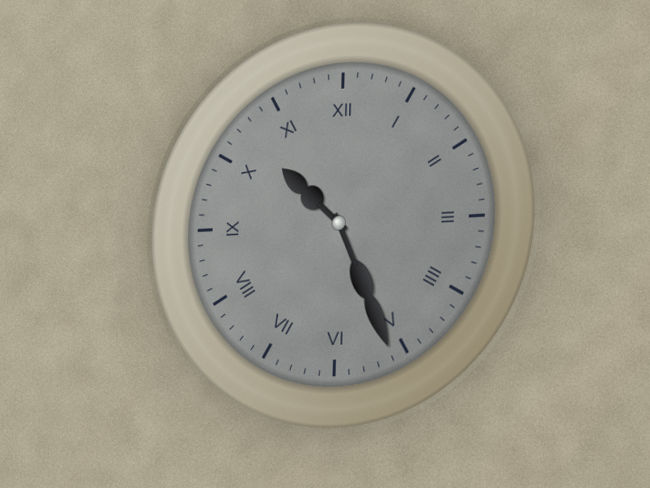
10:26
